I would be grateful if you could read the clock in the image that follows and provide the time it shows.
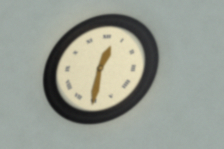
12:30
